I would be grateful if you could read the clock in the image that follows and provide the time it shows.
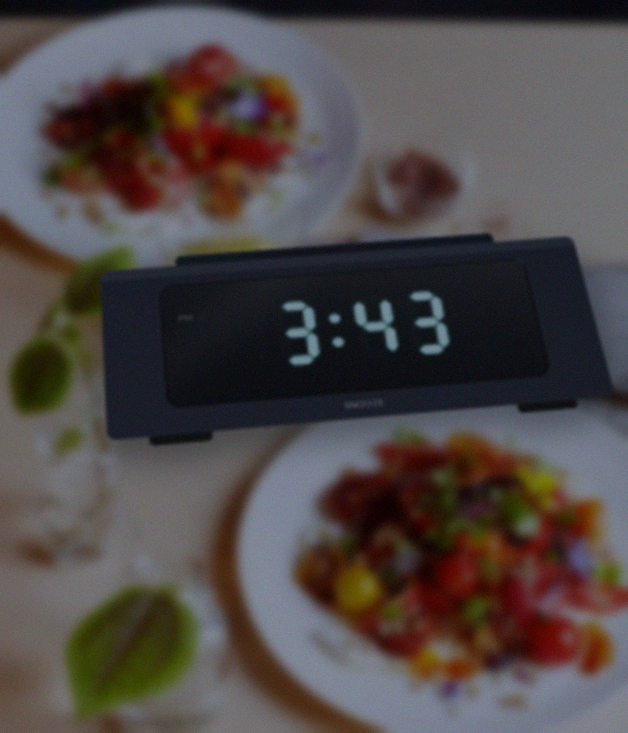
3:43
